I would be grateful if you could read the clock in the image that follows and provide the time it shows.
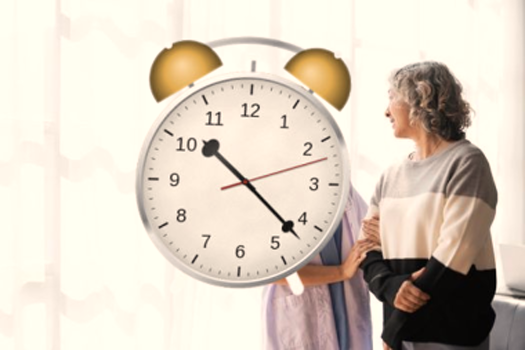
10:22:12
